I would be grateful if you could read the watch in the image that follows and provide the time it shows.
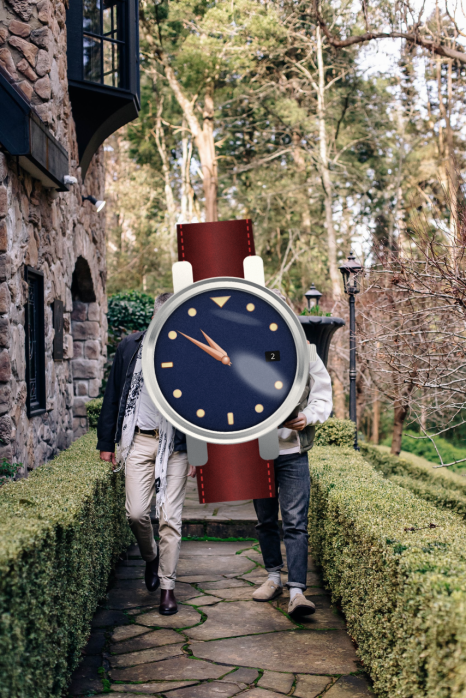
10:51
